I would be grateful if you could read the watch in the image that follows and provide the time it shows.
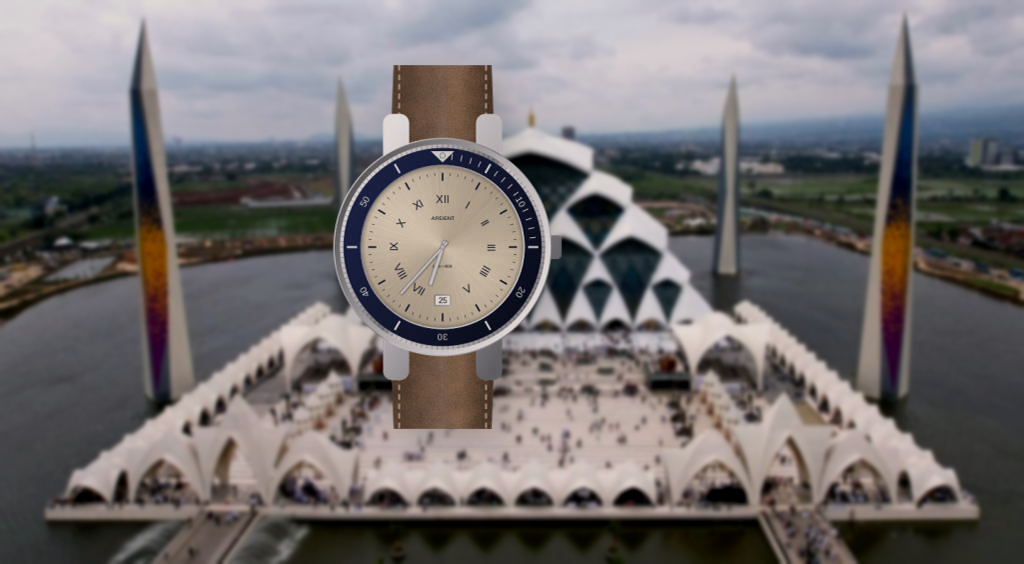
6:37
